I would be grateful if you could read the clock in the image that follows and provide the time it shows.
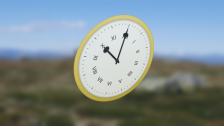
10:00
